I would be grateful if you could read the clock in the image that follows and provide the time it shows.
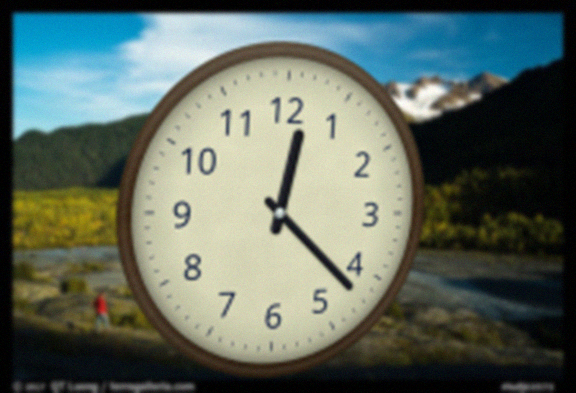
12:22
